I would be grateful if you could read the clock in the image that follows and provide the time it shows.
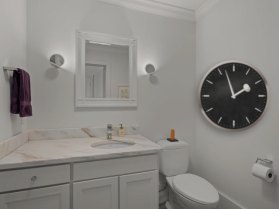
1:57
